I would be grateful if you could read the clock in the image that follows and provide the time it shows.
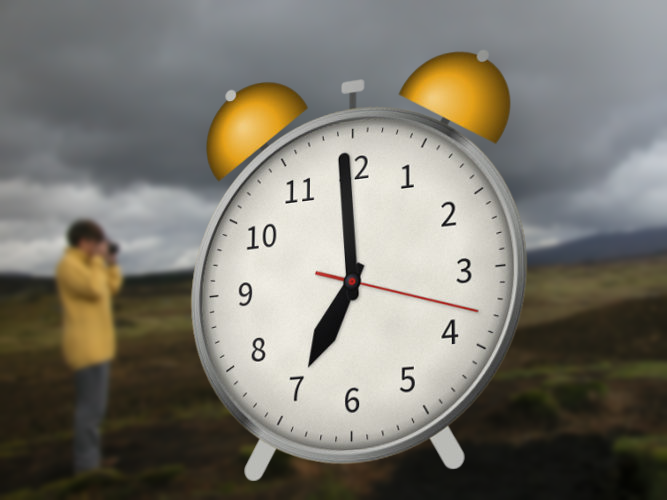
6:59:18
